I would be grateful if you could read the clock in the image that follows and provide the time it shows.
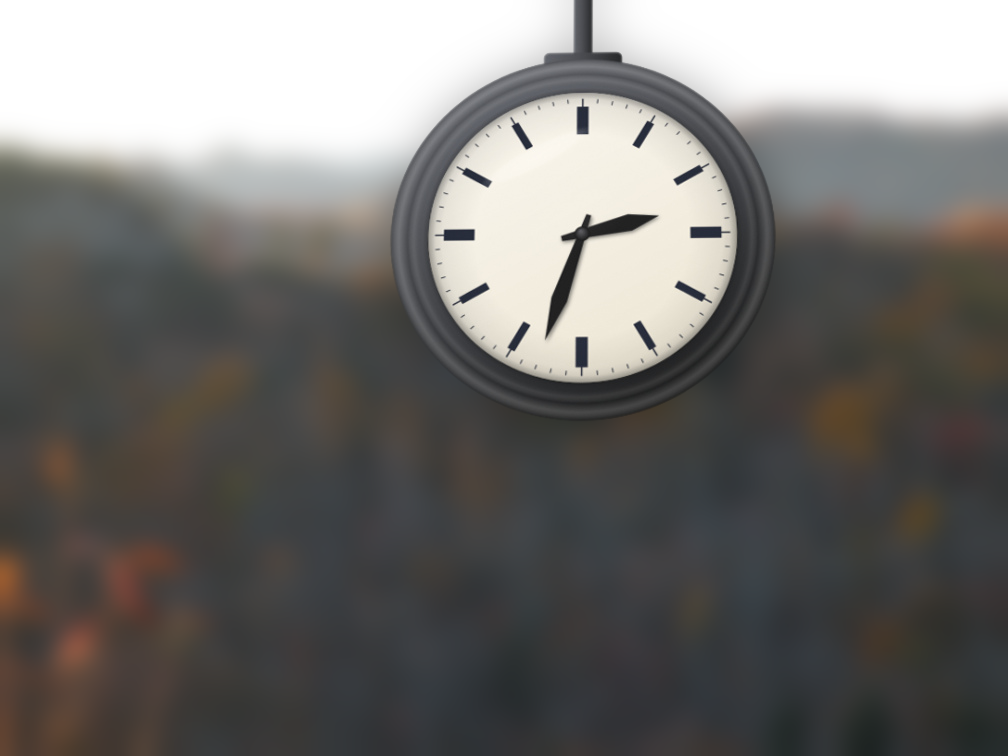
2:33
